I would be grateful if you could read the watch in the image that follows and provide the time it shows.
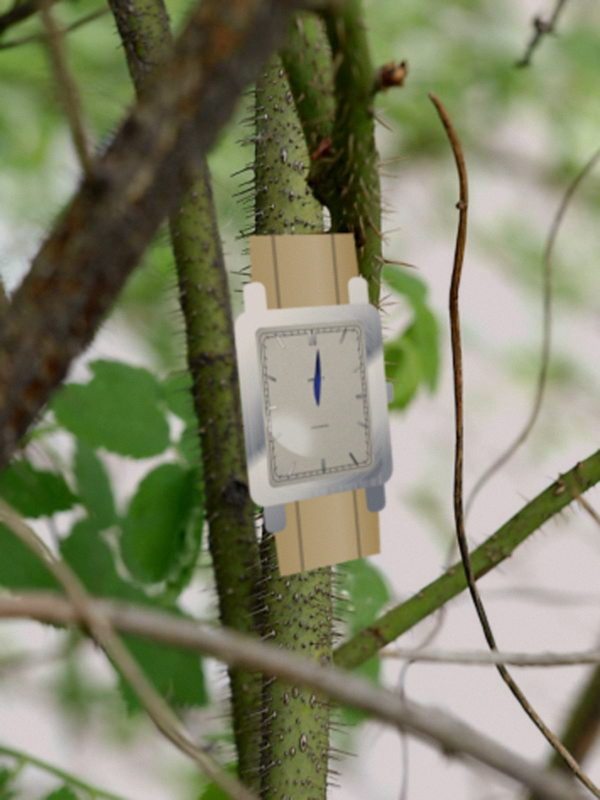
12:01
